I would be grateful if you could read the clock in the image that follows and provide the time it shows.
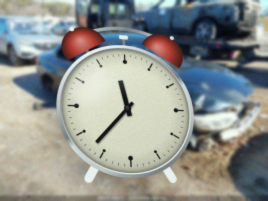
11:37
